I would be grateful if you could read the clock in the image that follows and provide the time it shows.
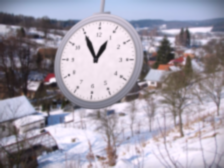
12:55
